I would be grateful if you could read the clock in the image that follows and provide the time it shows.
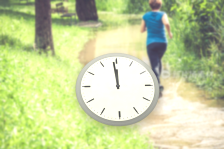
11:59
